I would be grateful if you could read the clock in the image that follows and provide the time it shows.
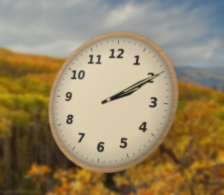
2:10
